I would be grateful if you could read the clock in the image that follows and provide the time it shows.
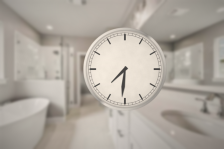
7:31
